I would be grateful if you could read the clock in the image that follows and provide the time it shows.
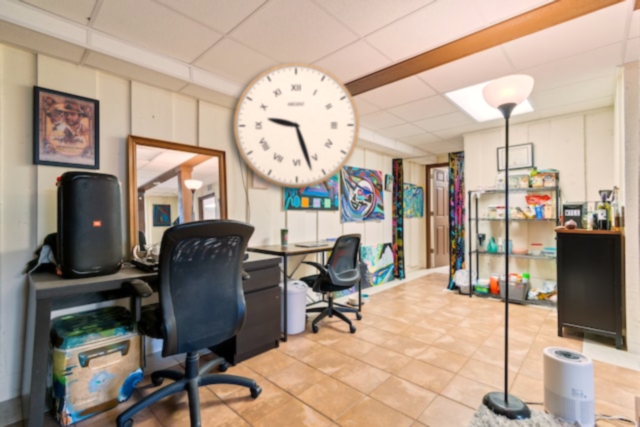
9:27
